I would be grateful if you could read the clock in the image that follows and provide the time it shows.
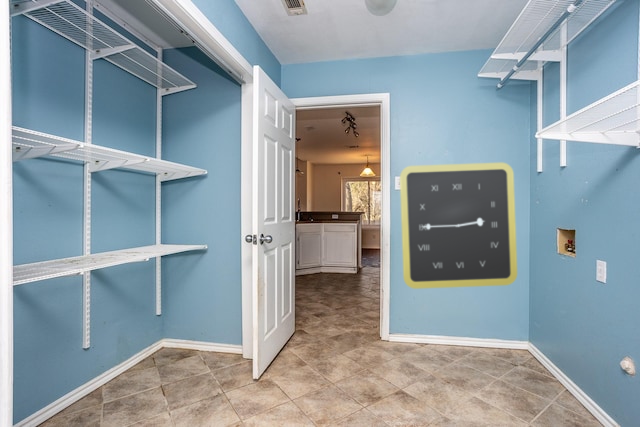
2:45
